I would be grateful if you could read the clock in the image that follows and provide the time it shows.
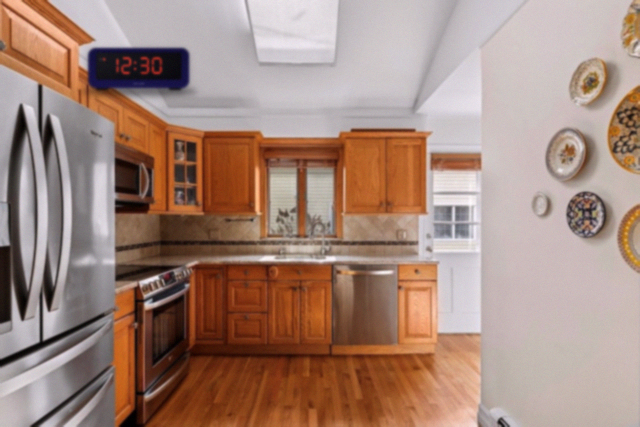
12:30
